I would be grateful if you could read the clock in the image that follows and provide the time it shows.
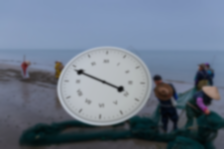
3:49
